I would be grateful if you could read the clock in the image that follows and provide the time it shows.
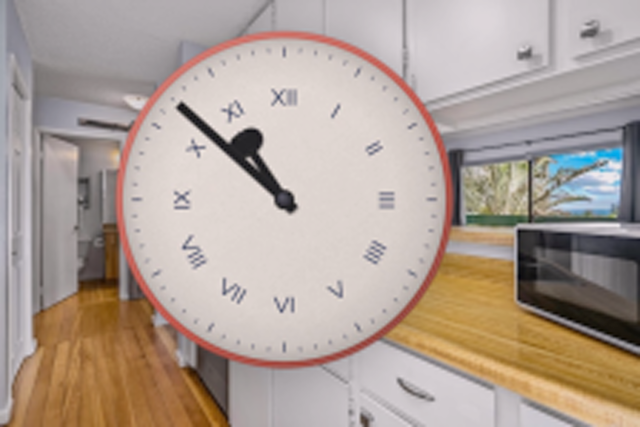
10:52
